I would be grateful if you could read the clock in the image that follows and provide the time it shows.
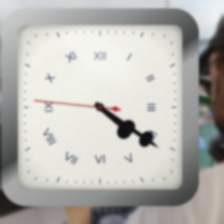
4:20:46
